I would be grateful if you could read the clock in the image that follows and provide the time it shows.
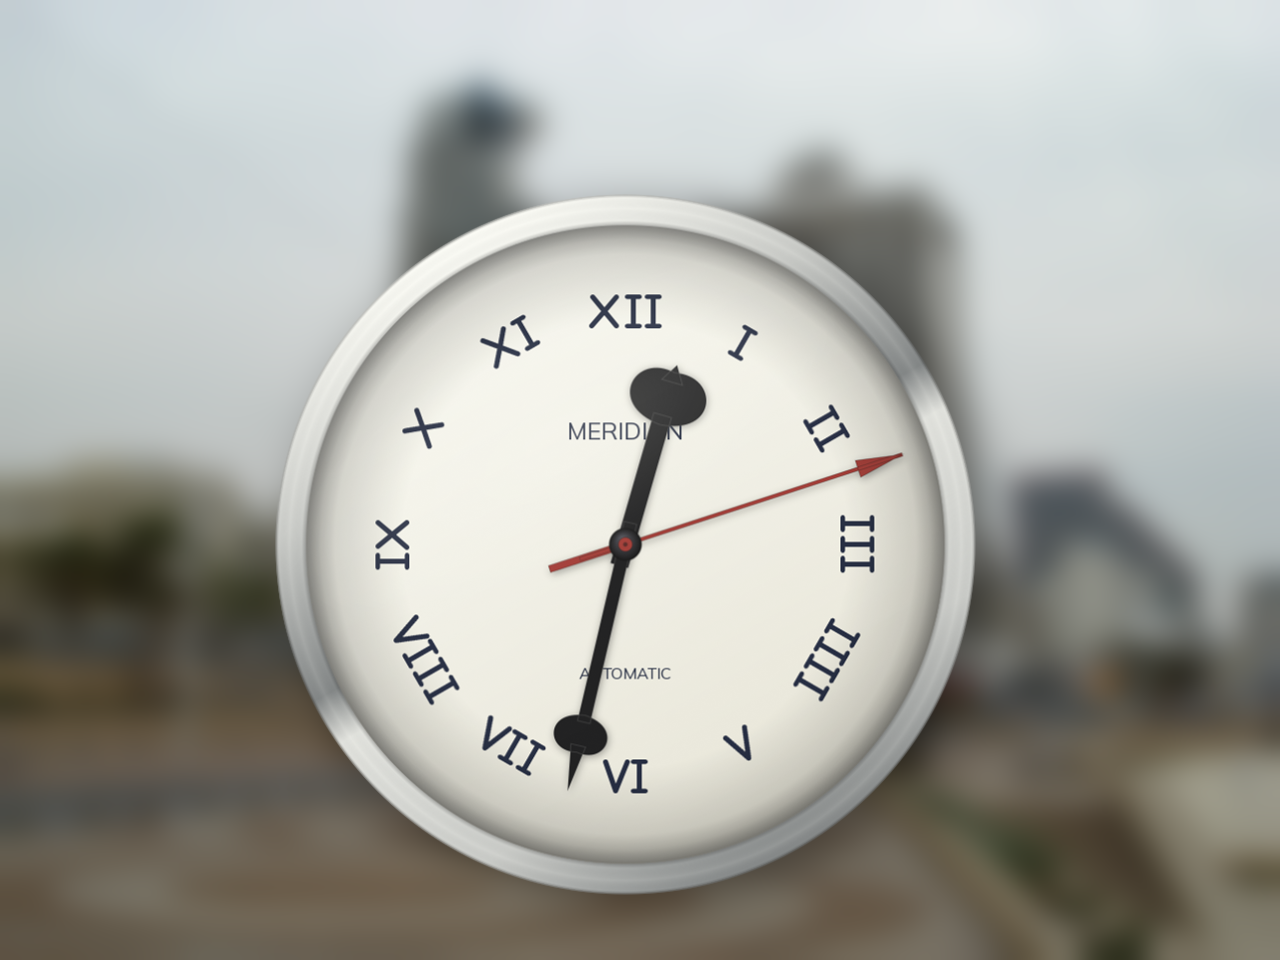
12:32:12
